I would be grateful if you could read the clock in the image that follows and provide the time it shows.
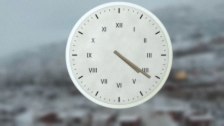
4:21
